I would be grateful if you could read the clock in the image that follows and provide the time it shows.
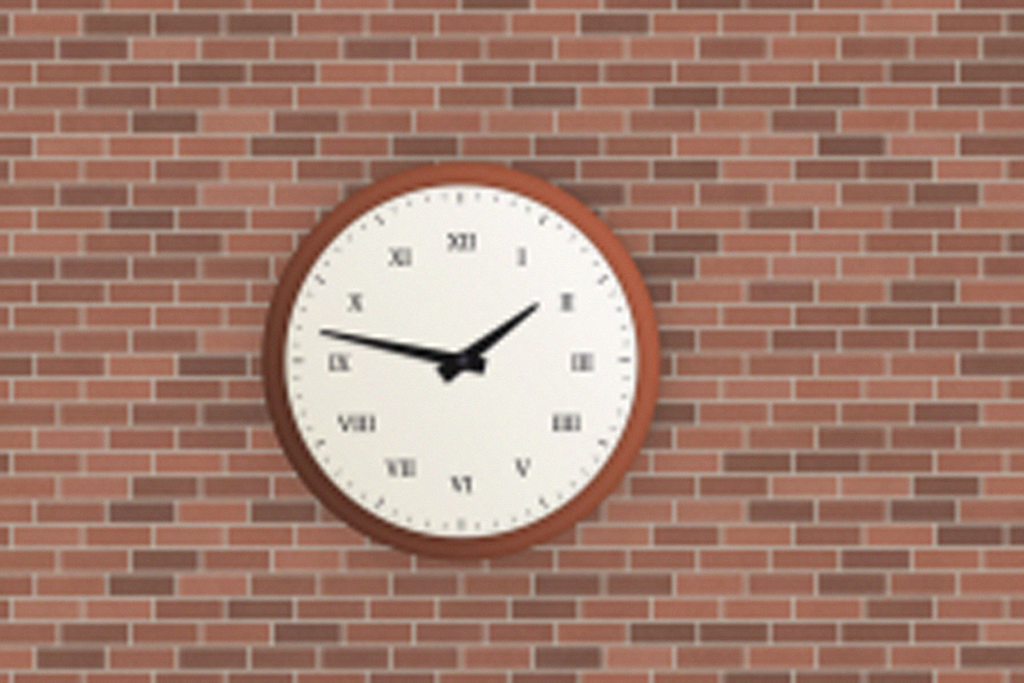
1:47
